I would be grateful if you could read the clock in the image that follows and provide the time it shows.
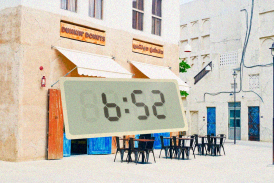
6:52
